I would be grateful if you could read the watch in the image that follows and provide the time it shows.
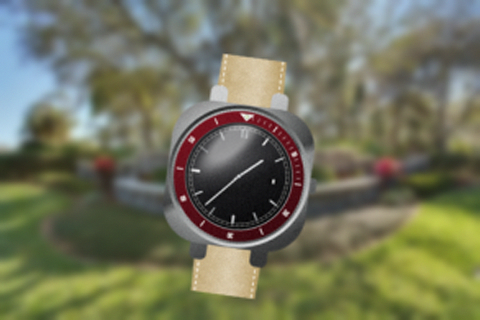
1:37
